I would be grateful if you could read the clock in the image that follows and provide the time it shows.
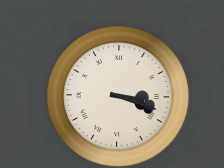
3:18
